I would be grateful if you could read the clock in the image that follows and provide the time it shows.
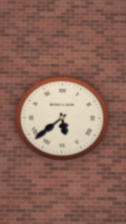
5:38
